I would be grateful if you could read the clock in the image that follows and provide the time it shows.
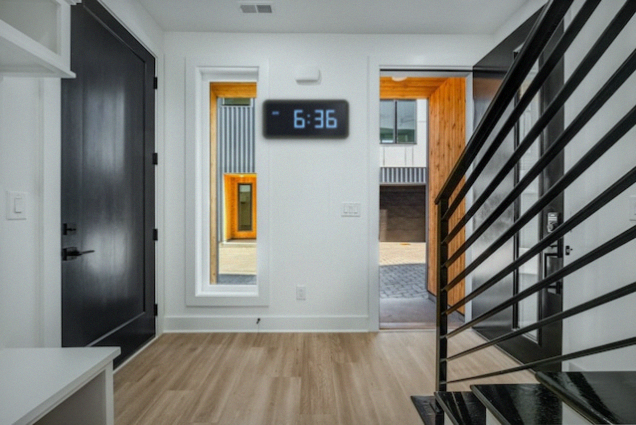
6:36
